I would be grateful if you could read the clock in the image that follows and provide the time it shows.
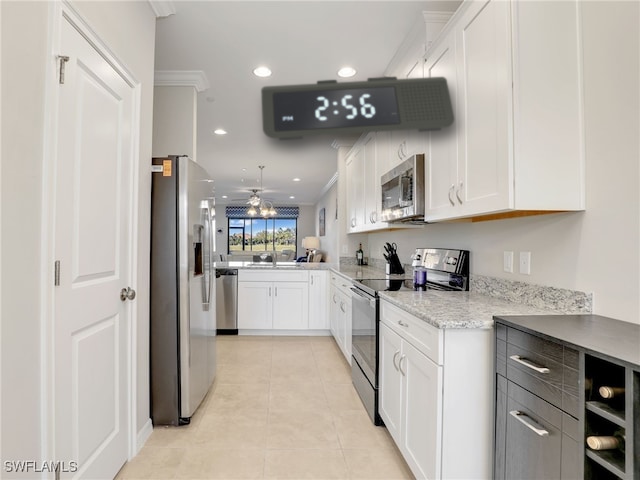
2:56
